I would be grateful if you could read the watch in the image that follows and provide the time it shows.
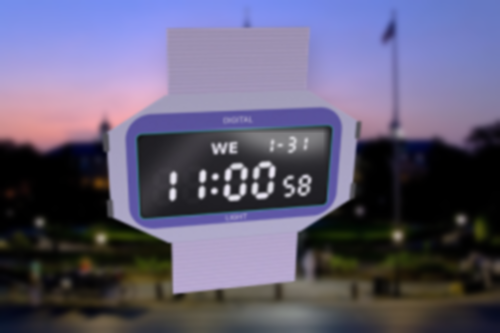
11:00:58
